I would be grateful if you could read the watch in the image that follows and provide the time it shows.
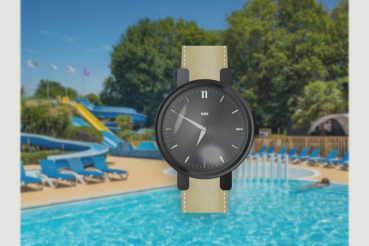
6:50
